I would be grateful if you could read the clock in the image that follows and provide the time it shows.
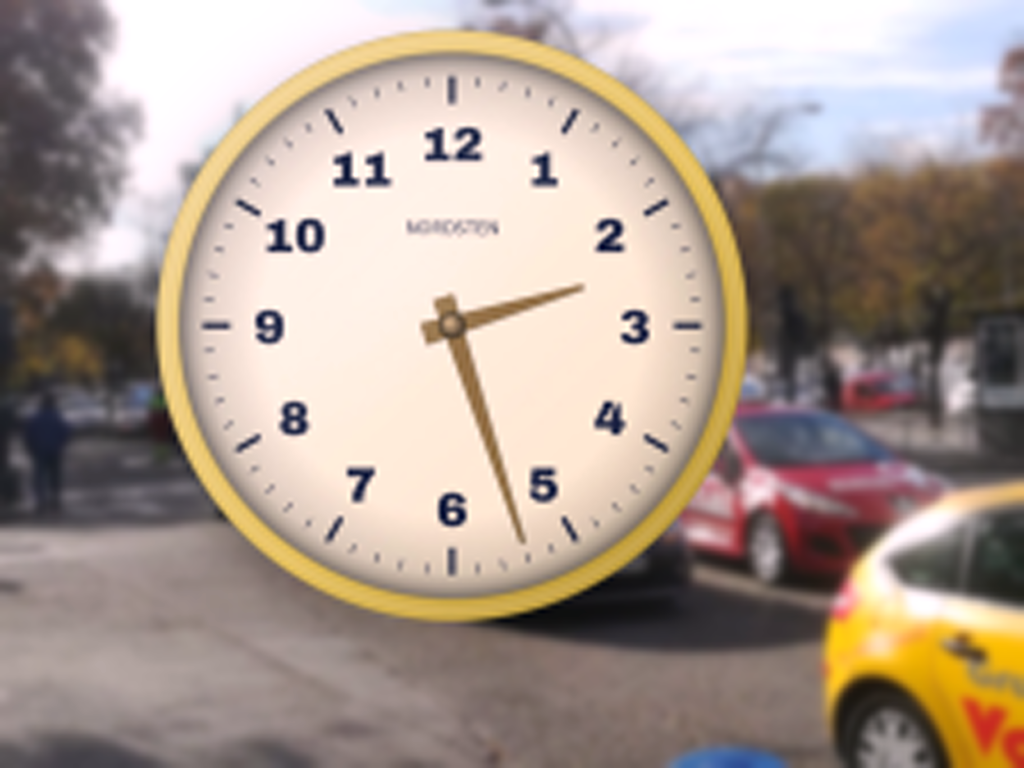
2:27
